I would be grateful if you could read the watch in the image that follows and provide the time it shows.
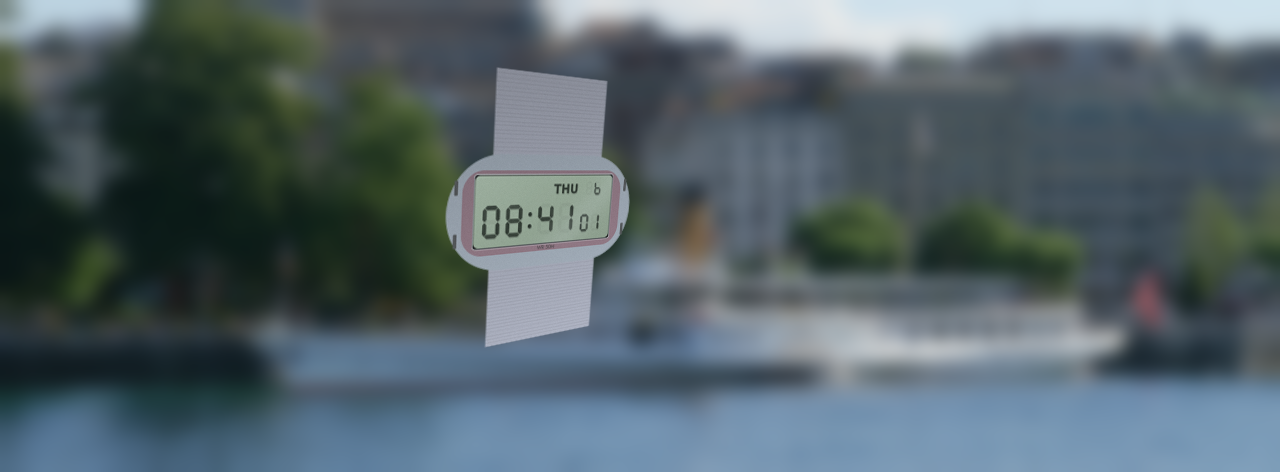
8:41:01
